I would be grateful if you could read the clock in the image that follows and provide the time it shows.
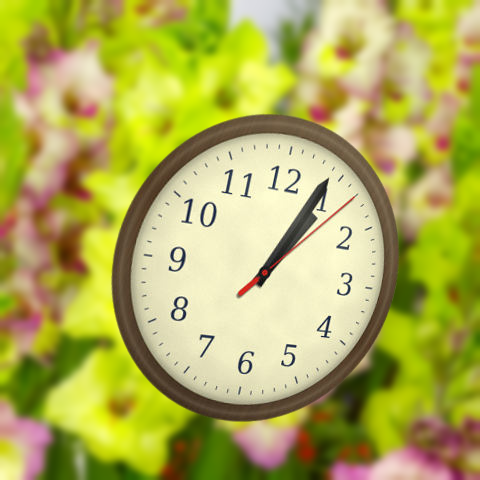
1:04:07
